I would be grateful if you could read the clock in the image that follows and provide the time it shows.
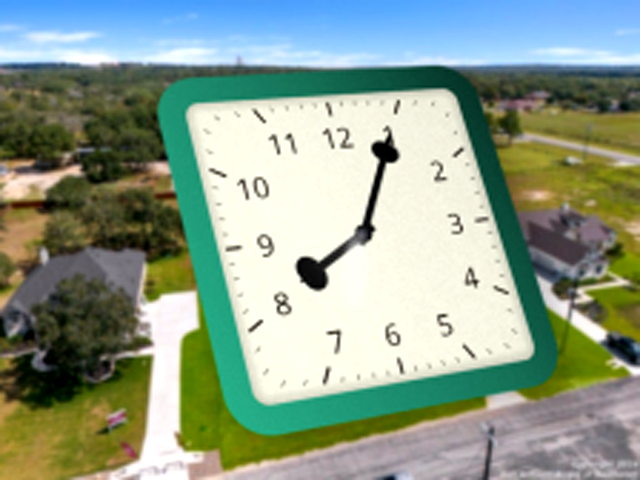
8:05
